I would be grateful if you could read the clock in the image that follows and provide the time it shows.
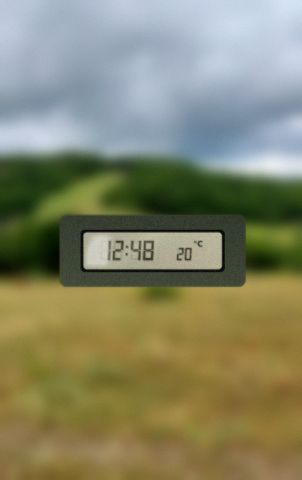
12:48
